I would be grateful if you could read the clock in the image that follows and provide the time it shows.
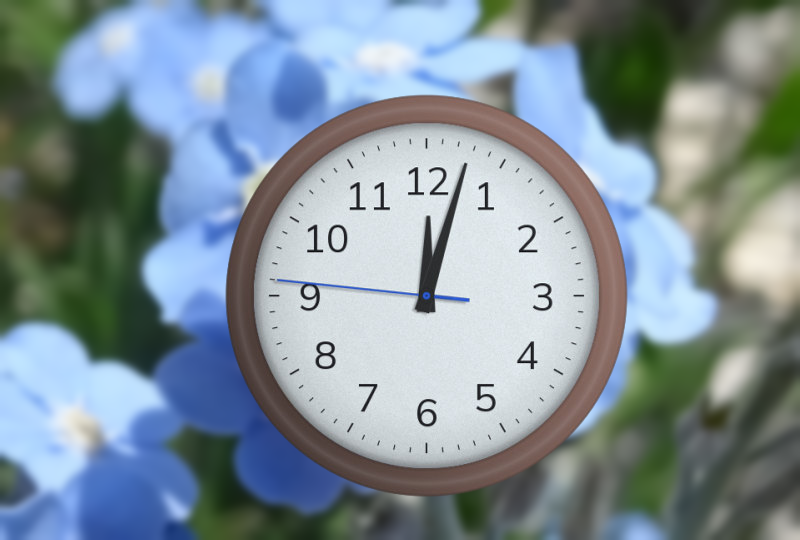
12:02:46
